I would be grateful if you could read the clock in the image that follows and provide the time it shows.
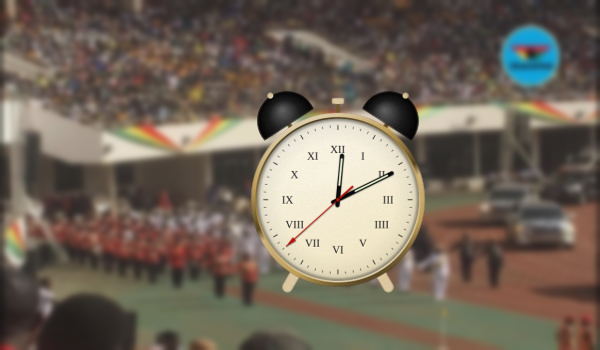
12:10:38
